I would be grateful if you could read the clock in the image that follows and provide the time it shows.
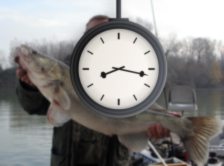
8:17
